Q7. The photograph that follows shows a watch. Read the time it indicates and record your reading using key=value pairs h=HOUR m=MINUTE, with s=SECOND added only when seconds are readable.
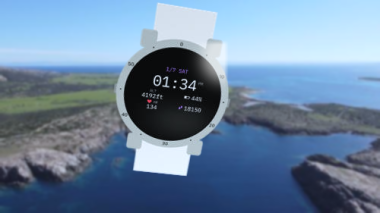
h=1 m=34
